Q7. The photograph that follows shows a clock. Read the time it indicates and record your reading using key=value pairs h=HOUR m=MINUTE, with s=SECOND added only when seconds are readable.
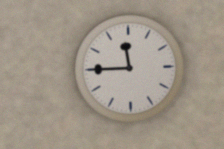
h=11 m=45
